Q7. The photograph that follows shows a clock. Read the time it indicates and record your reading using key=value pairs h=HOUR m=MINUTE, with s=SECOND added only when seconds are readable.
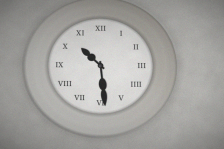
h=10 m=29
